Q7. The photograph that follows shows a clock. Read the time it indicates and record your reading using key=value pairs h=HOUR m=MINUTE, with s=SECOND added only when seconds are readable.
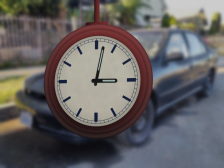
h=3 m=2
